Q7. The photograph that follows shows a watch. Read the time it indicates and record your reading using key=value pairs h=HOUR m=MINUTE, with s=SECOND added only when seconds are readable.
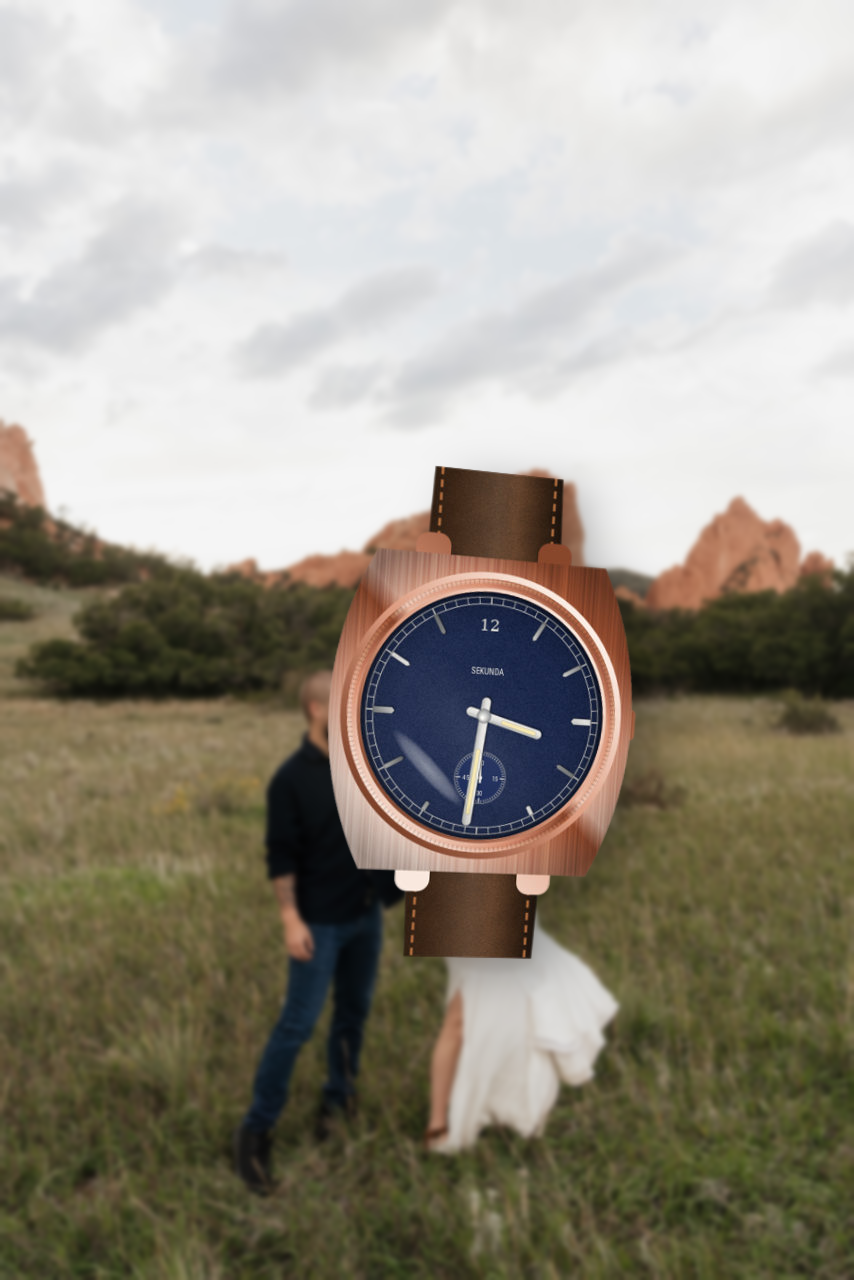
h=3 m=31
